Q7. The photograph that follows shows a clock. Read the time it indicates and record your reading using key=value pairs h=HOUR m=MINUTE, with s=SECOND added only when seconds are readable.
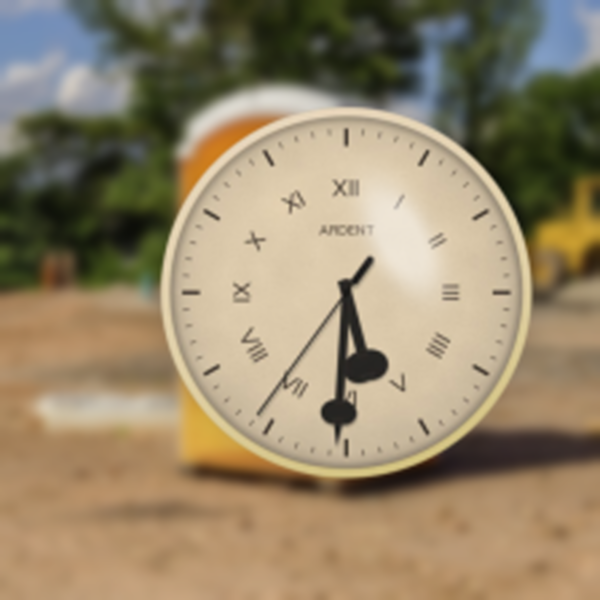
h=5 m=30 s=36
